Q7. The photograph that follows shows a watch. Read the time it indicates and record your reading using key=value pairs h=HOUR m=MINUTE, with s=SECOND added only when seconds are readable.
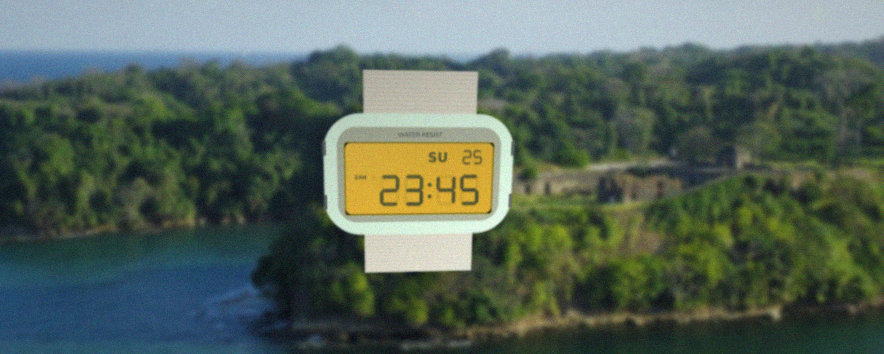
h=23 m=45
